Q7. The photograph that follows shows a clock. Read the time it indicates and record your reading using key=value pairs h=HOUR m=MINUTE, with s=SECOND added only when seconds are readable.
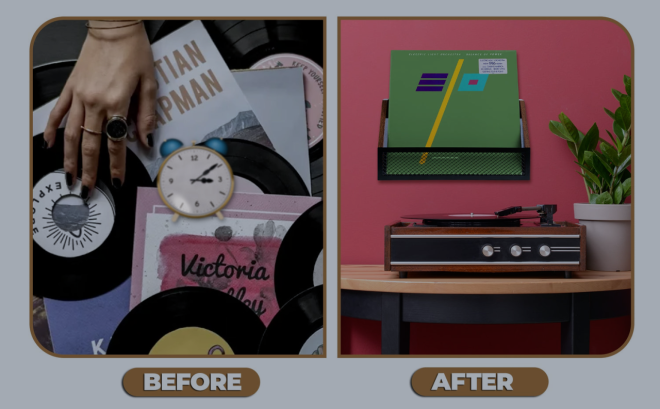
h=3 m=9
